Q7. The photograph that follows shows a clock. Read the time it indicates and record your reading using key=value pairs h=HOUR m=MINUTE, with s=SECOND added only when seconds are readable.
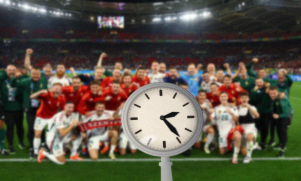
h=2 m=24
